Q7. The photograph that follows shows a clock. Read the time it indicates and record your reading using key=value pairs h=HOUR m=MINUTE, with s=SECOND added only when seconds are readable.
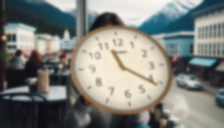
h=11 m=21
